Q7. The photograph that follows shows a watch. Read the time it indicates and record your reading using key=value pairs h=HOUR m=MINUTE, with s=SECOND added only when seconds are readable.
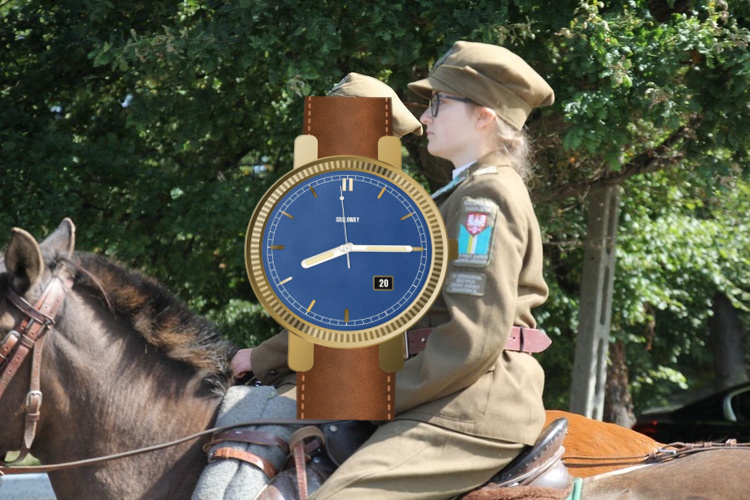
h=8 m=14 s=59
